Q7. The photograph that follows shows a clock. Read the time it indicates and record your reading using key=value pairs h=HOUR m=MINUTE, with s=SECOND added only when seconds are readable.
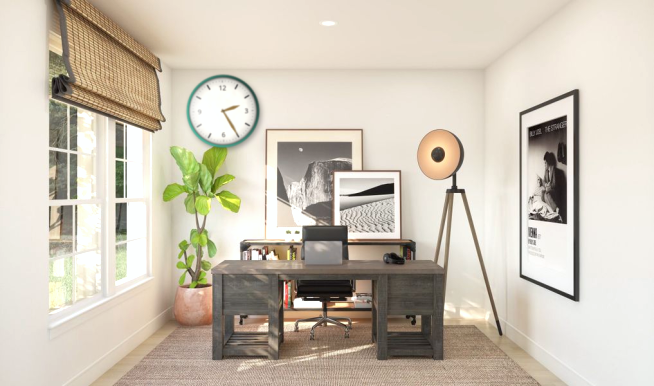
h=2 m=25
